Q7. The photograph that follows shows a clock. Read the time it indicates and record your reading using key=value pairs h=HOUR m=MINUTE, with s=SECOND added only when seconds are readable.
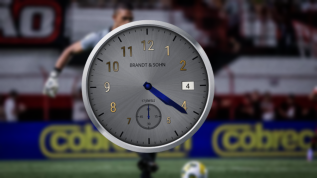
h=4 m=21
